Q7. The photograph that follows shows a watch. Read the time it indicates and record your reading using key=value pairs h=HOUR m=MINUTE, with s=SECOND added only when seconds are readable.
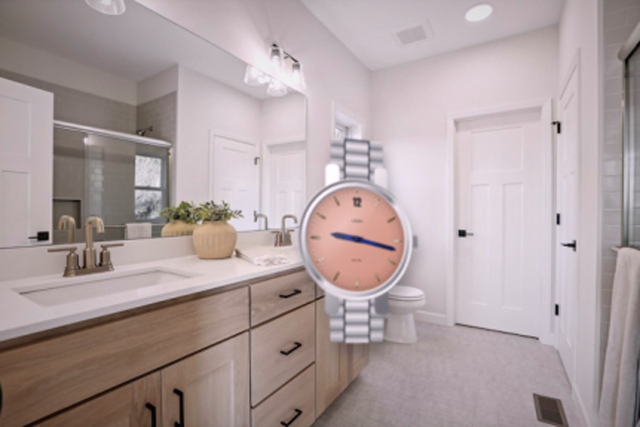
h=9 m=17
